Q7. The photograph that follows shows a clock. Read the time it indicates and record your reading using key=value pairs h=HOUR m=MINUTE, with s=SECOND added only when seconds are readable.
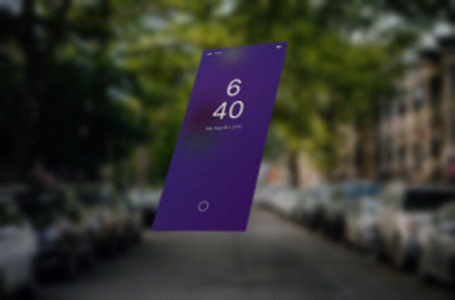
h=6 m=40
